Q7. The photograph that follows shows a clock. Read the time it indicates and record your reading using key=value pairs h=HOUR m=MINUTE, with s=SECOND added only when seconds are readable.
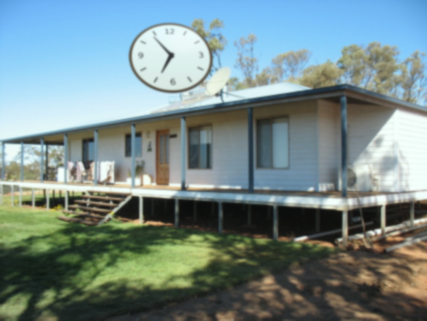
h=6 m=54
